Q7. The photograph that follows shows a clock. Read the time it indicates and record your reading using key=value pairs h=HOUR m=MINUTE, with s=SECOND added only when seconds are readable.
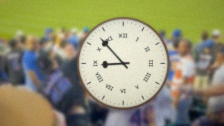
h=8 m=53
